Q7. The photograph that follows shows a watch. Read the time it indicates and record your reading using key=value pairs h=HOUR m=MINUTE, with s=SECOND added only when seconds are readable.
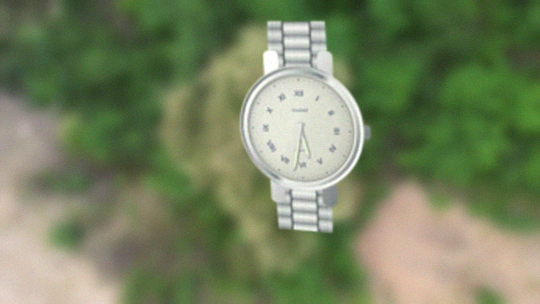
h=5 m=32
